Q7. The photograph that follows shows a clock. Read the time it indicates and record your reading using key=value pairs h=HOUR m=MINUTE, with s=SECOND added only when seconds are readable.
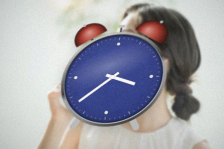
h=3 m=38
